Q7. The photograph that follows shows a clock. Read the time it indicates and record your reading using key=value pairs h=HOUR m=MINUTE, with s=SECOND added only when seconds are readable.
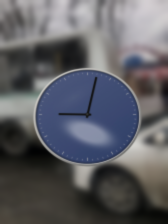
h=9 m=2
